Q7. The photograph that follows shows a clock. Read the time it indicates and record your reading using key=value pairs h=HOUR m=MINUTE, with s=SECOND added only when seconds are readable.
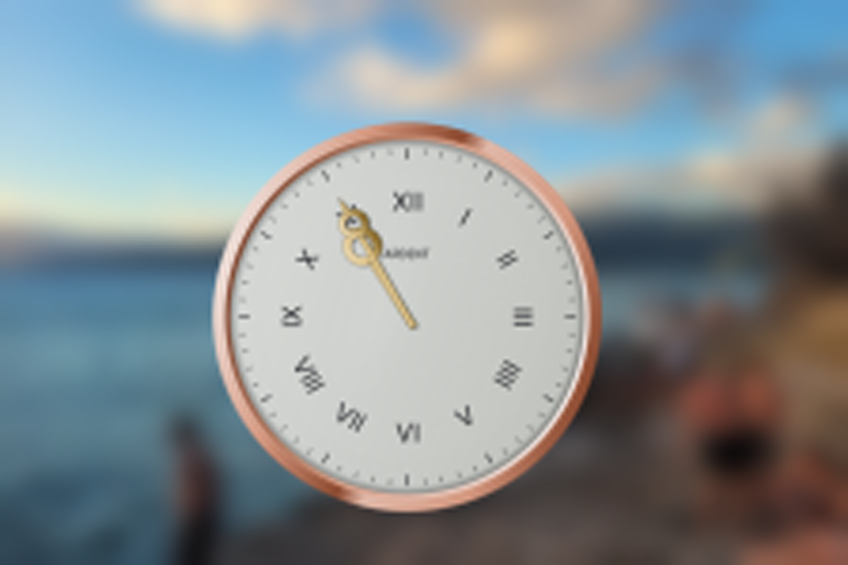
h=10 m=55
